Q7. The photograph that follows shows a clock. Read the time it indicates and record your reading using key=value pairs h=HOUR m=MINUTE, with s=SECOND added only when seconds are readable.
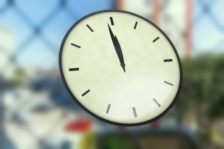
h=11 m=59
